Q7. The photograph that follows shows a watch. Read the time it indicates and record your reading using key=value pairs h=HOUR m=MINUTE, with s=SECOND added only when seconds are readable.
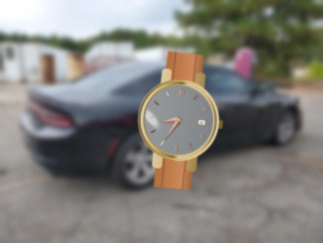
h=8 m=35
